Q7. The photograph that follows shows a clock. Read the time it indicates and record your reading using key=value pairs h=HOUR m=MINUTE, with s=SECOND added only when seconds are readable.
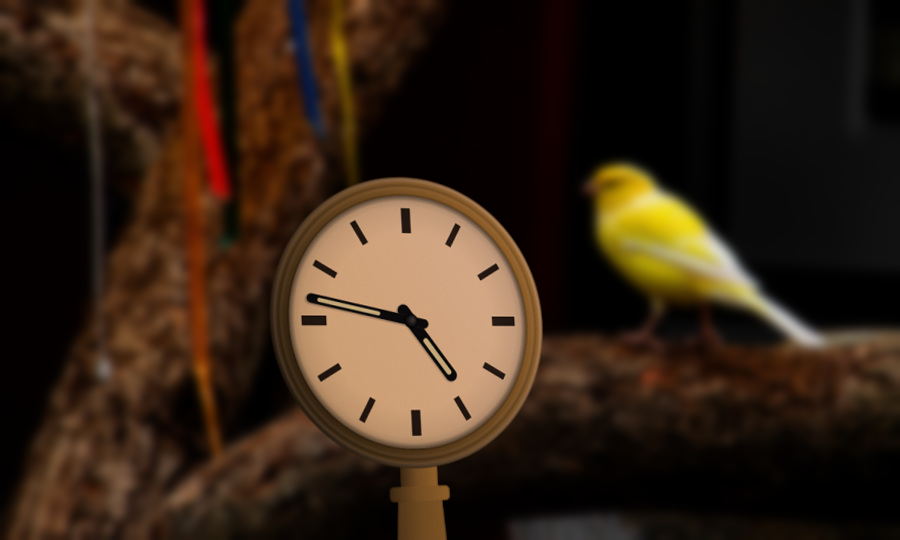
h=4 m=47
